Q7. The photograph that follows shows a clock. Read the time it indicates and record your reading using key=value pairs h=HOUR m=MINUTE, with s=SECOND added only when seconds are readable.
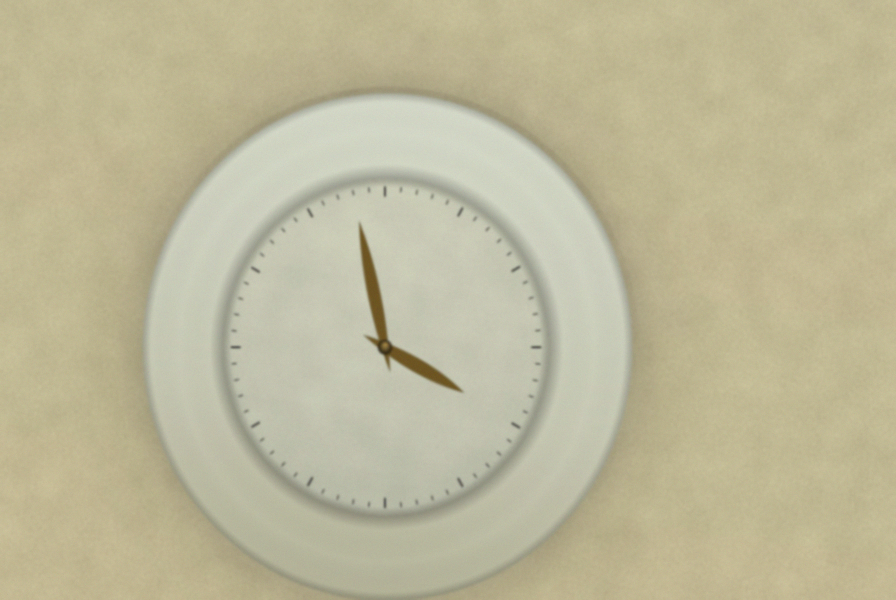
h=3 m=58
